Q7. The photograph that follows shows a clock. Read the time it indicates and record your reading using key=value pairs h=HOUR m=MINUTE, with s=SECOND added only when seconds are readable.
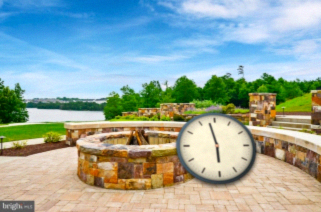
h=5 m=58
